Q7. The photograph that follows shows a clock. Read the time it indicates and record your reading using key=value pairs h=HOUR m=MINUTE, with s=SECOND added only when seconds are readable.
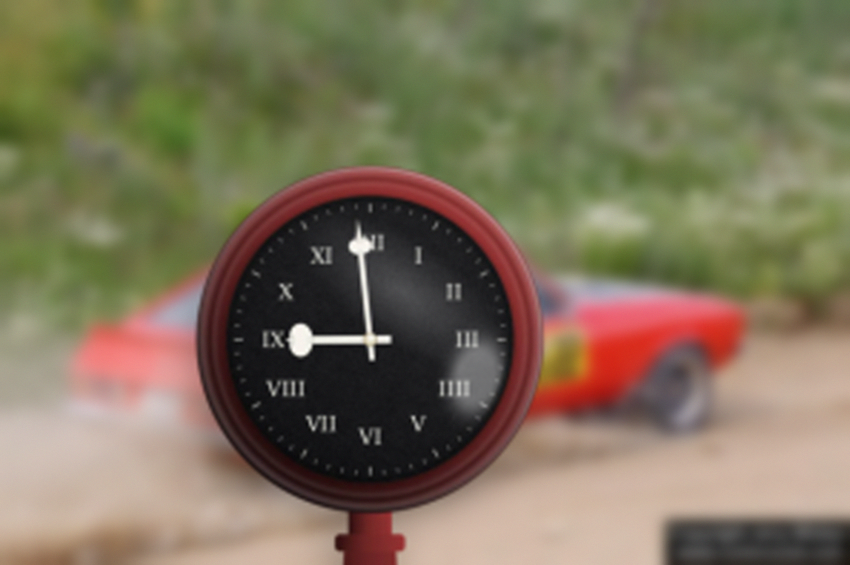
h=8 m=59
